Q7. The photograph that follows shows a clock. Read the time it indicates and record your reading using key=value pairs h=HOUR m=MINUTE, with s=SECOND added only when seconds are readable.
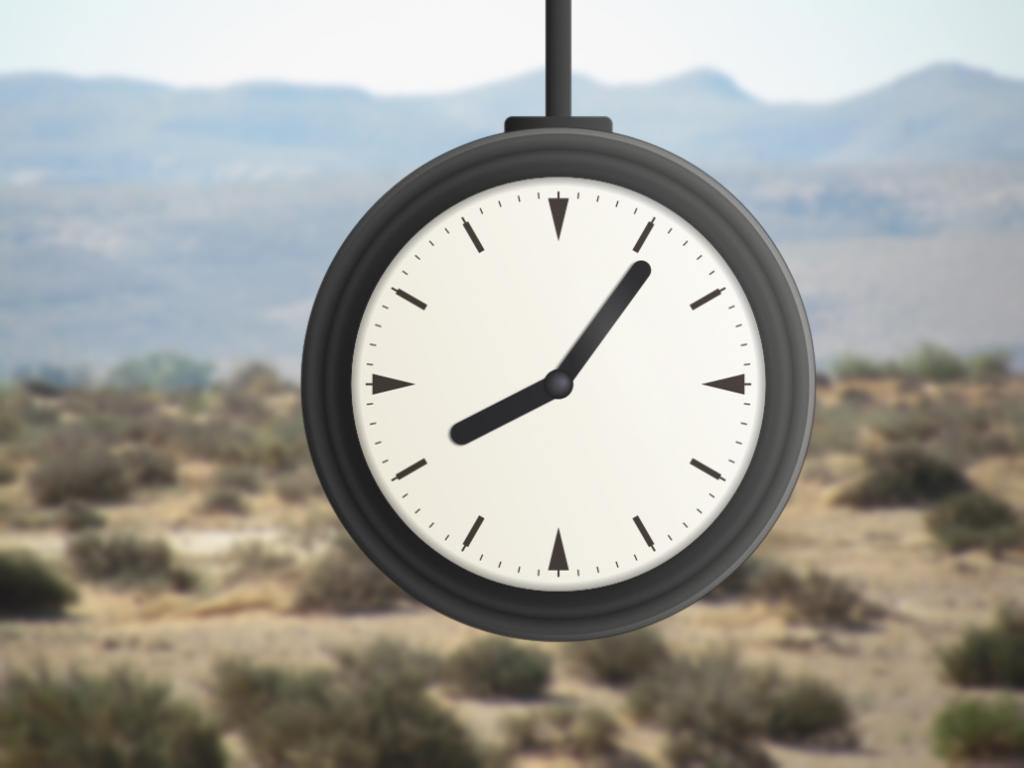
h=8 m=6
